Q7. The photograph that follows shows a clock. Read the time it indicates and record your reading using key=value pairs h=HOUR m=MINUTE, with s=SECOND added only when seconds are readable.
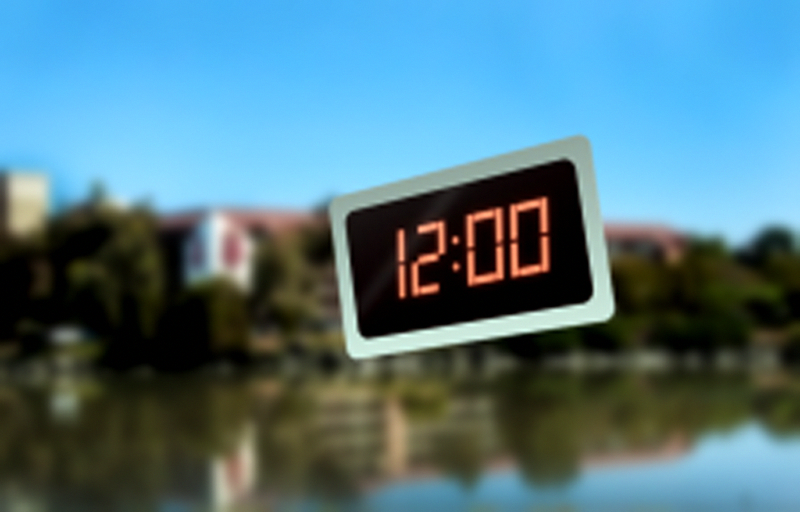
h=12 m=0
